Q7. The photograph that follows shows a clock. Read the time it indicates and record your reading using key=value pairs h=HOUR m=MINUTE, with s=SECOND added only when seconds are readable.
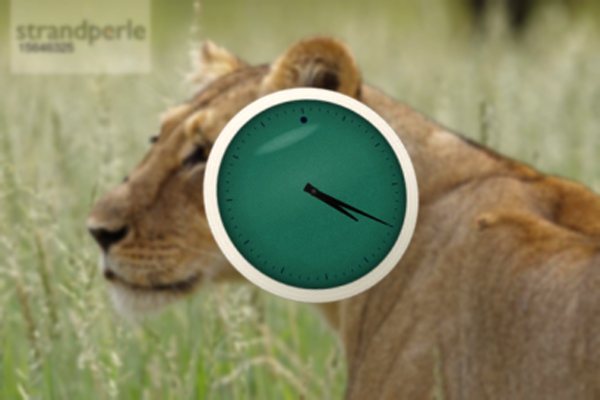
h=4 m=20
